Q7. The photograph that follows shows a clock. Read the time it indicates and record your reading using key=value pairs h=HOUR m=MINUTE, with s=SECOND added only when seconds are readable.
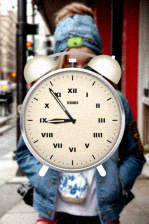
h=8 m=54
